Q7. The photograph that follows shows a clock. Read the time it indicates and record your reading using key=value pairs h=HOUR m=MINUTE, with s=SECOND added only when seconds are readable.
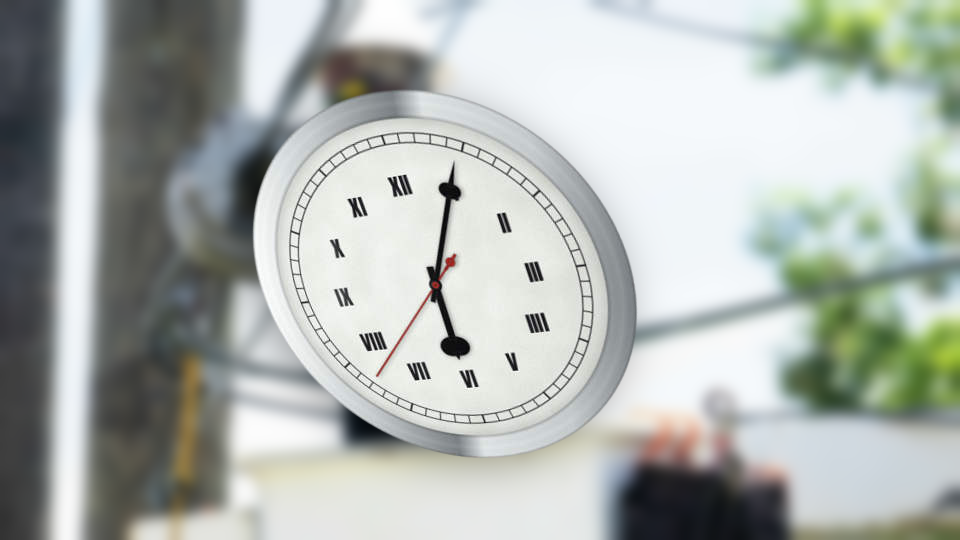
h=6 m=4 s=38
